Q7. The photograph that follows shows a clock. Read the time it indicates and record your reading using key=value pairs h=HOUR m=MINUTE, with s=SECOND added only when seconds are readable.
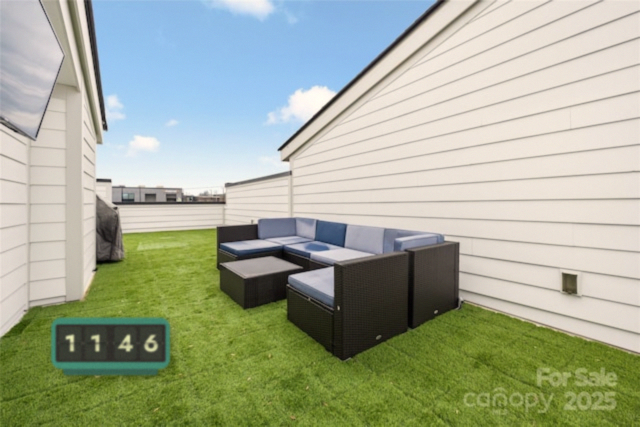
h=11 m=46
